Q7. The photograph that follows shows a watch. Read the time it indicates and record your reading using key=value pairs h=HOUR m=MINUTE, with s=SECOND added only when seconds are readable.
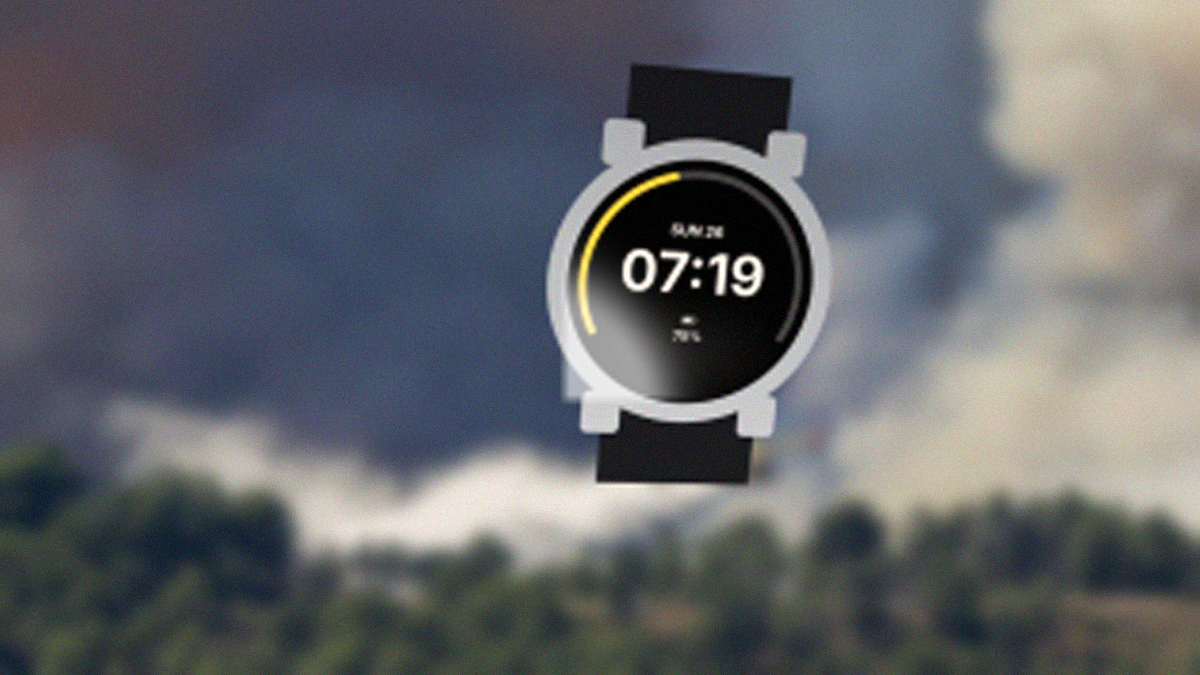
h=7 m=19
